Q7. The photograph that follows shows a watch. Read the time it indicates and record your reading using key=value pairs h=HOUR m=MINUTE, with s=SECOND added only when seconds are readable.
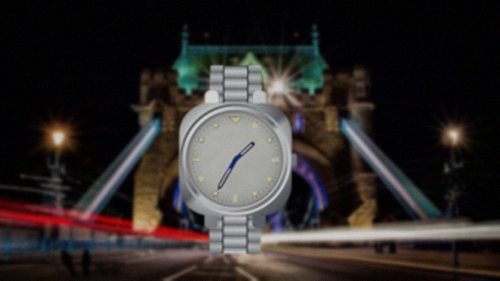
h=1 m=35
